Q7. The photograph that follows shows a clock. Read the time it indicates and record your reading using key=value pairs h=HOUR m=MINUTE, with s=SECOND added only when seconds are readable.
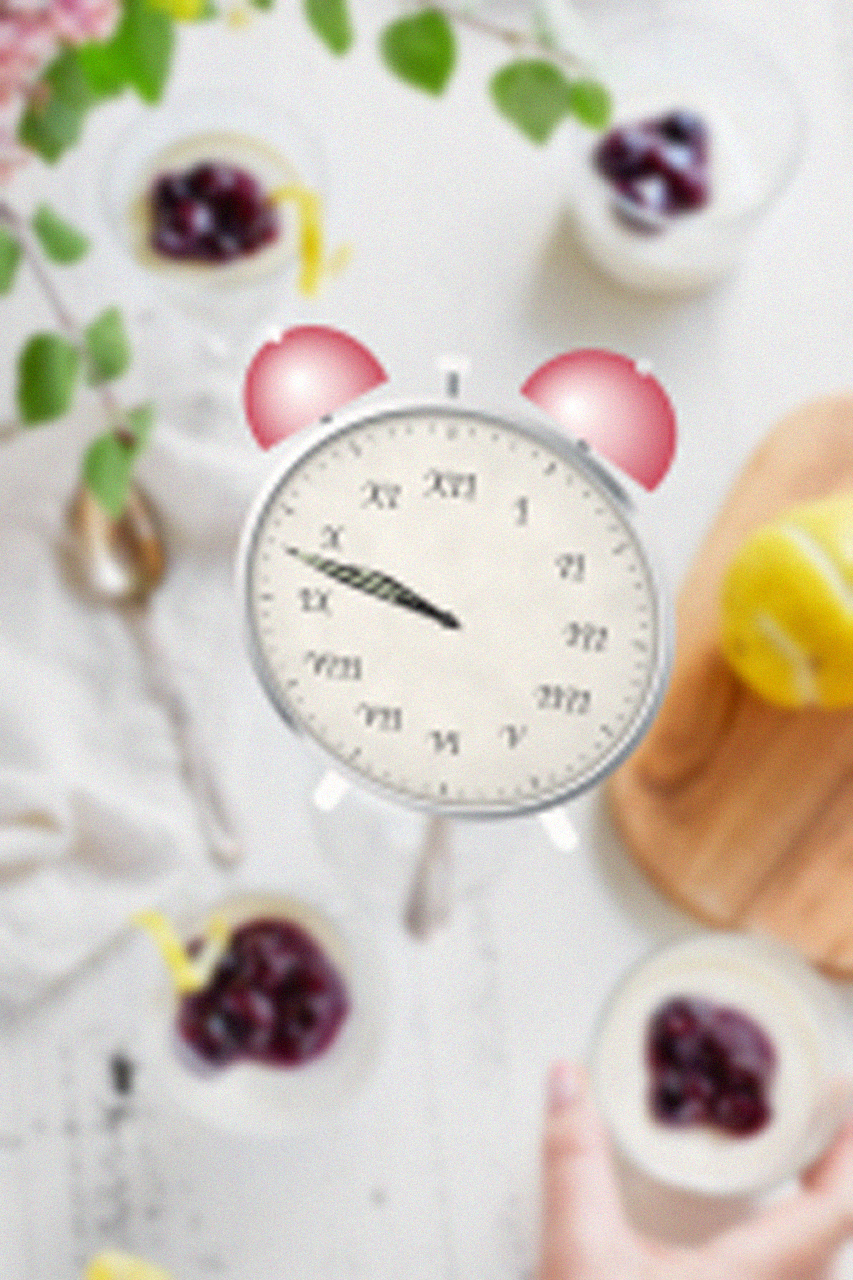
h=9 m=48
